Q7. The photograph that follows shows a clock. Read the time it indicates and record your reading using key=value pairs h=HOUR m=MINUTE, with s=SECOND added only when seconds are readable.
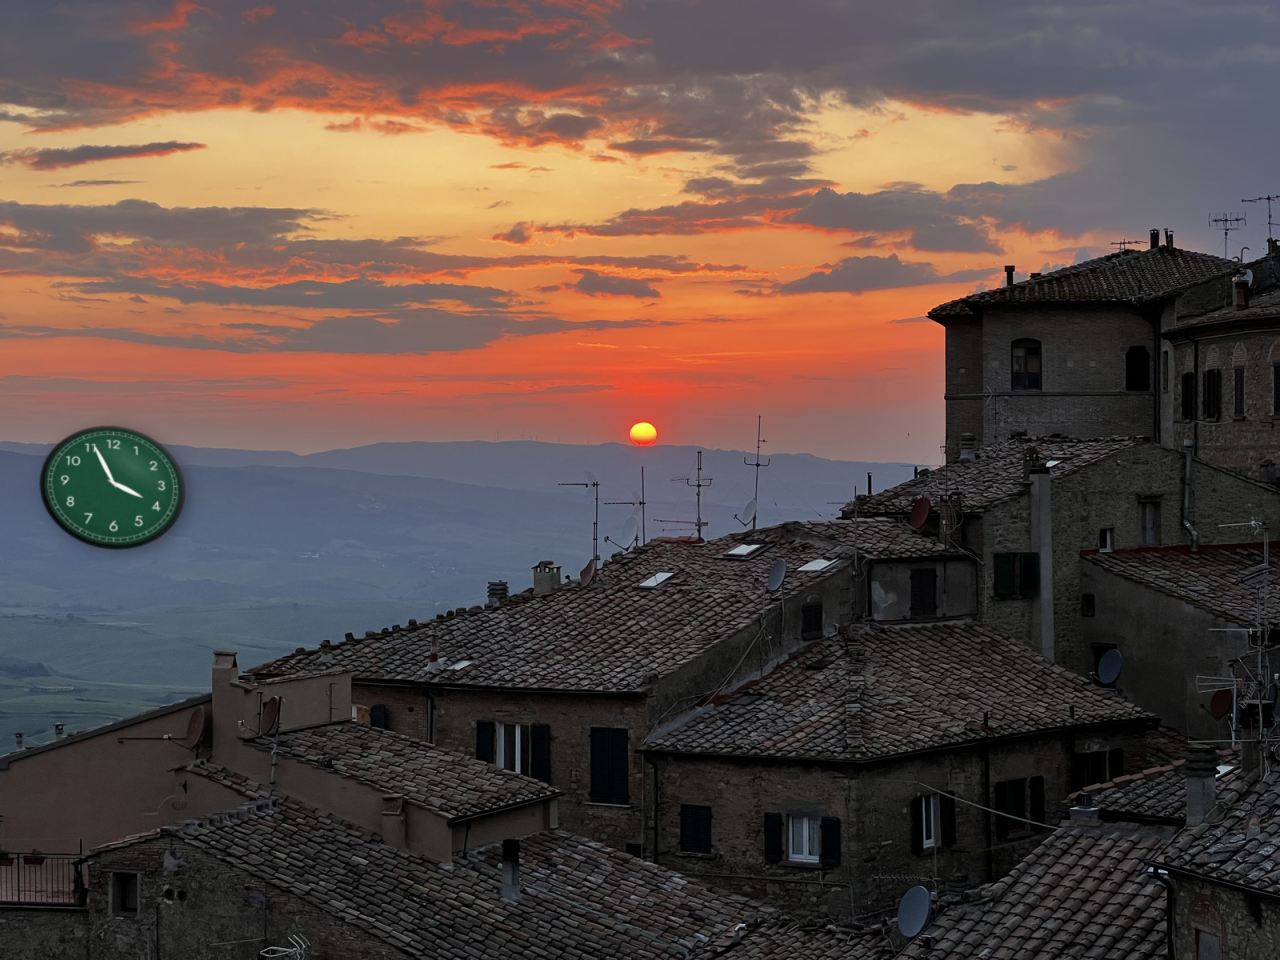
h=3 m=56
